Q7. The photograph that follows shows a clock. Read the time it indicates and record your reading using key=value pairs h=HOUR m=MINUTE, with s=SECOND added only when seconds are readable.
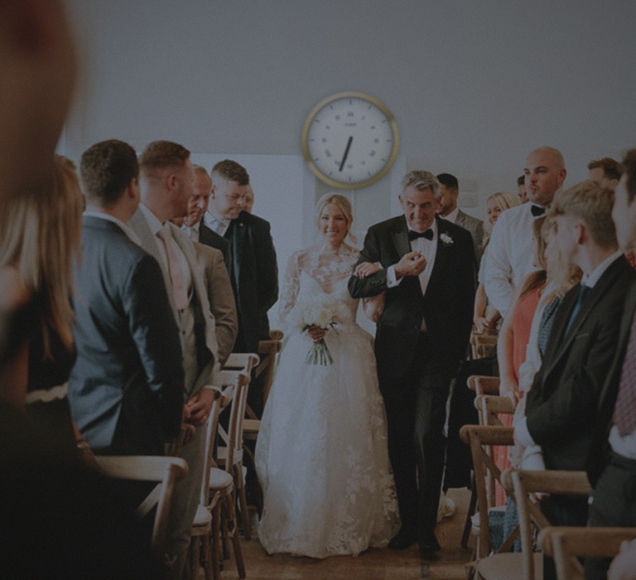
h=6 m=33
